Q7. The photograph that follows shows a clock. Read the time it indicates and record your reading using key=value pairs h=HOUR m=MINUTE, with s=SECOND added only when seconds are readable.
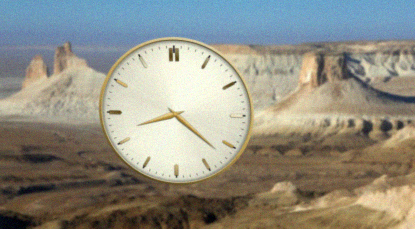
h=8 m=22
